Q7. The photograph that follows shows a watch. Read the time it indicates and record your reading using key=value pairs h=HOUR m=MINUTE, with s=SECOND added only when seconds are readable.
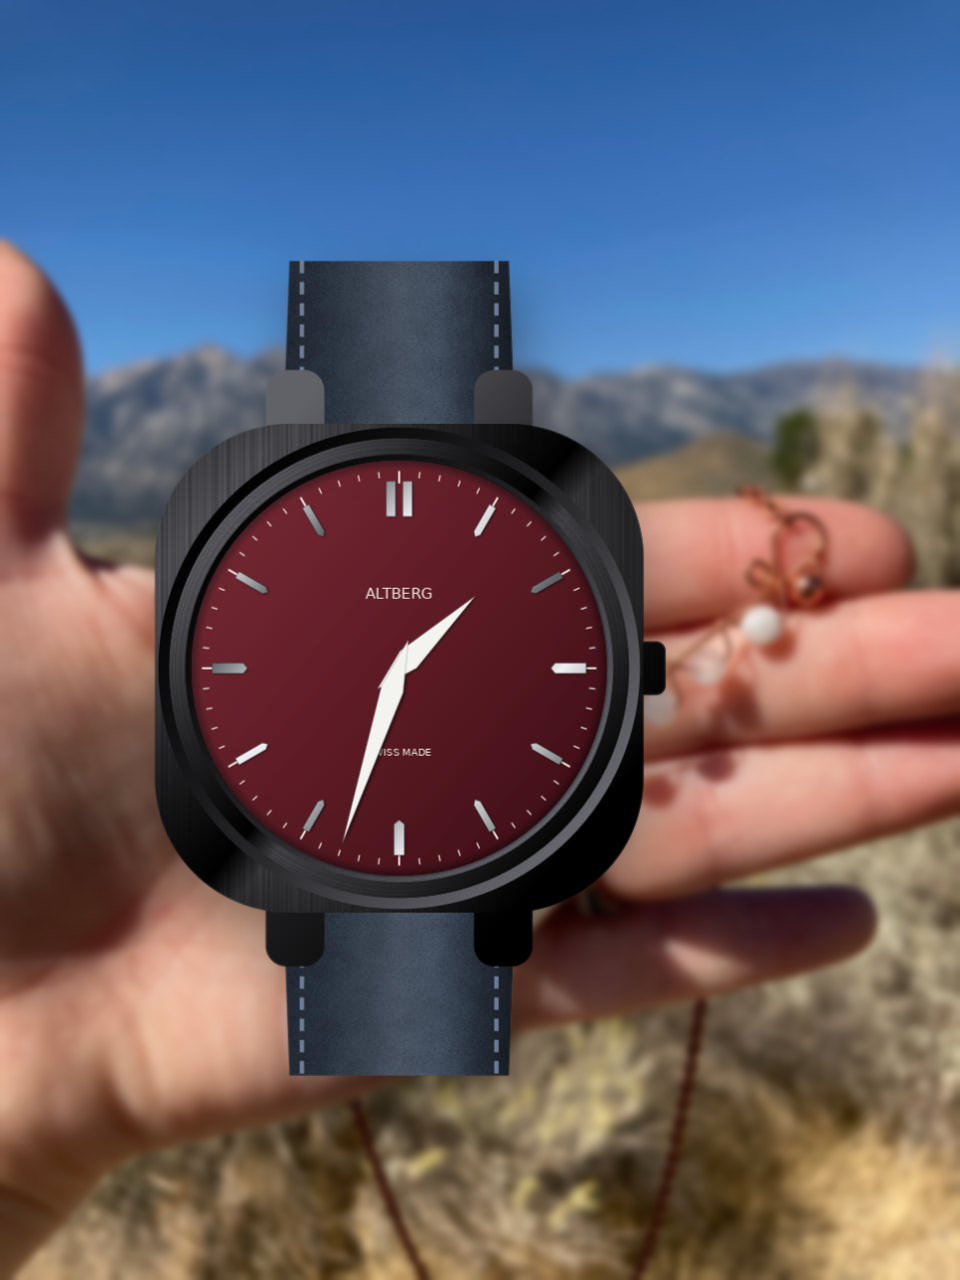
h=1 m=33
